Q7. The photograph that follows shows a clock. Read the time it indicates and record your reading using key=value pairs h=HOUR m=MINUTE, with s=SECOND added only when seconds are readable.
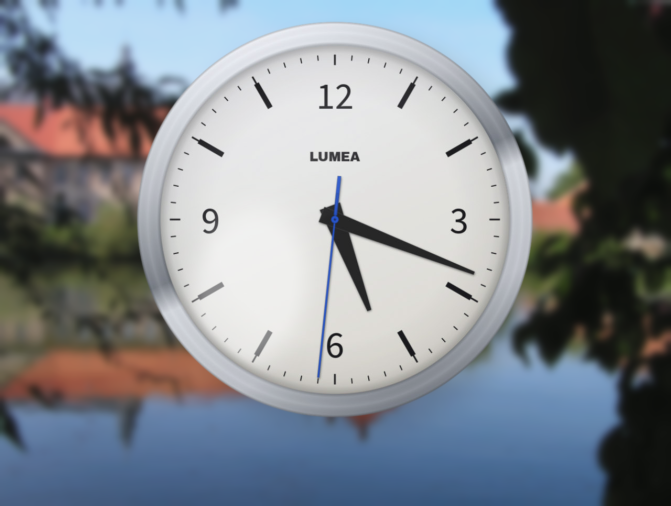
h=5 m=18 s=31
